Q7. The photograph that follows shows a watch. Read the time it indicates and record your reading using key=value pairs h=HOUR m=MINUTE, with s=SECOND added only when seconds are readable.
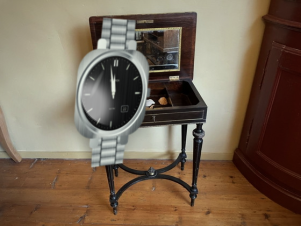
h=11 m=58
